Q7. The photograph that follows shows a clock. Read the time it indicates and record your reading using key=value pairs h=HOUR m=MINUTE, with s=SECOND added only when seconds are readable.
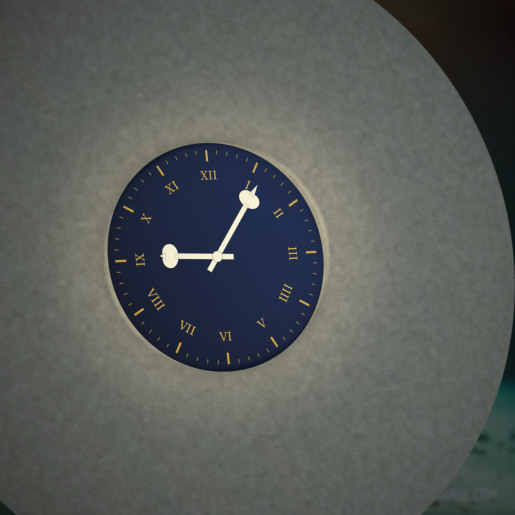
h=9 m=6
